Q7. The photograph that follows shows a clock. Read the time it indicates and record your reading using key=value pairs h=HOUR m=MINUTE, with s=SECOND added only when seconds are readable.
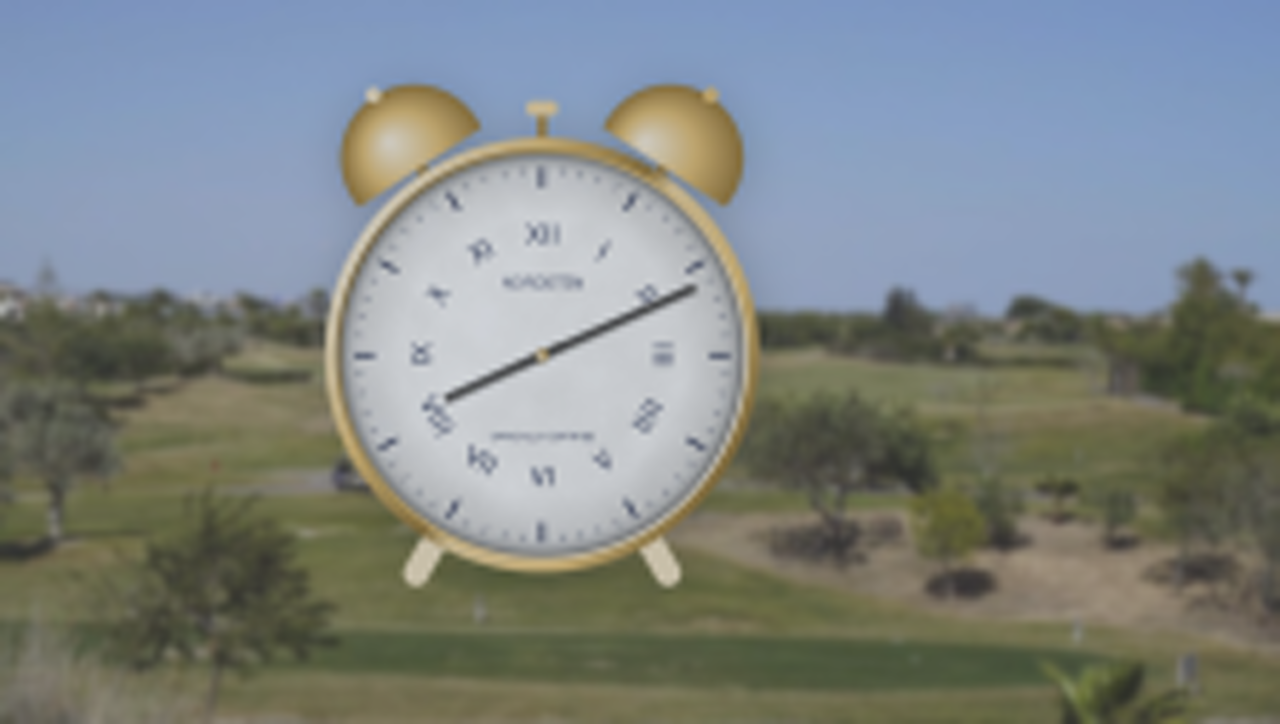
h=8 m=11
